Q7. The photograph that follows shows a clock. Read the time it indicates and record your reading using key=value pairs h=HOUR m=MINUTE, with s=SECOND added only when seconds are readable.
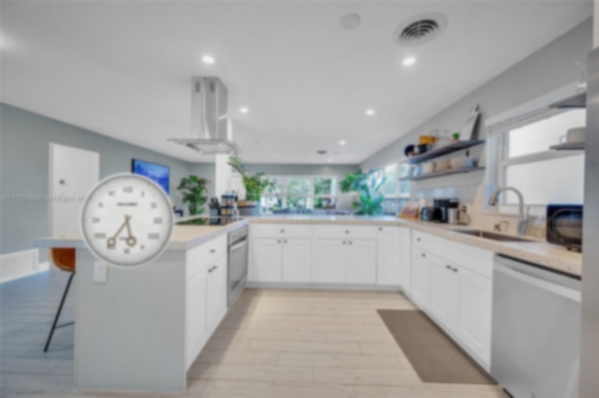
h=5 m=36
